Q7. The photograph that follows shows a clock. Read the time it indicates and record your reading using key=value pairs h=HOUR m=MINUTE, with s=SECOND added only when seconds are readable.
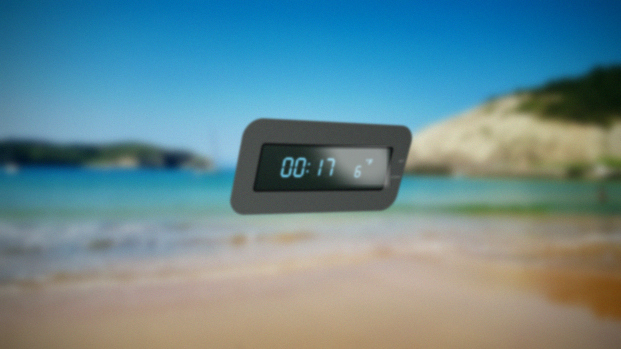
h=0 m=17
